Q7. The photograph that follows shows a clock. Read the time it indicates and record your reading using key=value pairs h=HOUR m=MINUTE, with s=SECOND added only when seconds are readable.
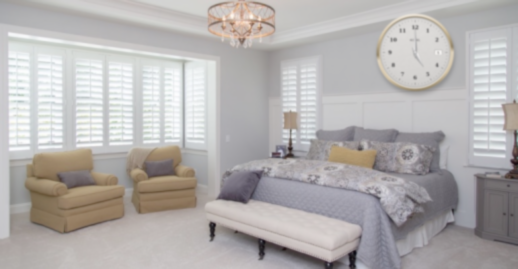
h=5 m=0
